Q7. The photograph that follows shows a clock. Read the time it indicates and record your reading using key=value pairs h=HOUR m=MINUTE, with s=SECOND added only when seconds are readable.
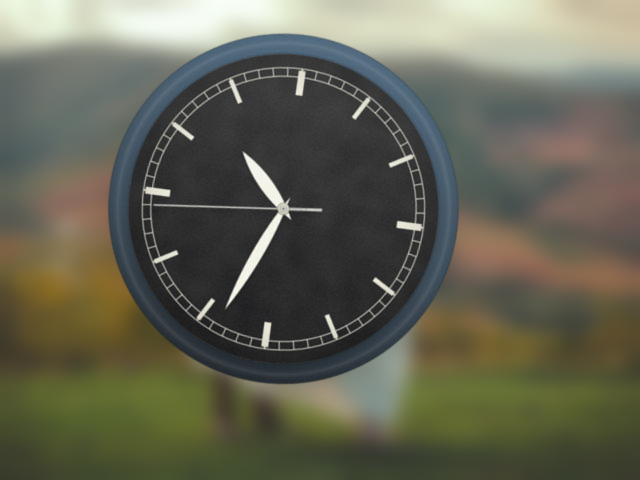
h=10 m=33 s=44
